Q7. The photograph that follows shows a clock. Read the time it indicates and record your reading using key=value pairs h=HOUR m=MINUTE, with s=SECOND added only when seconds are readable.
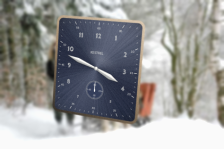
h=3 m=48
